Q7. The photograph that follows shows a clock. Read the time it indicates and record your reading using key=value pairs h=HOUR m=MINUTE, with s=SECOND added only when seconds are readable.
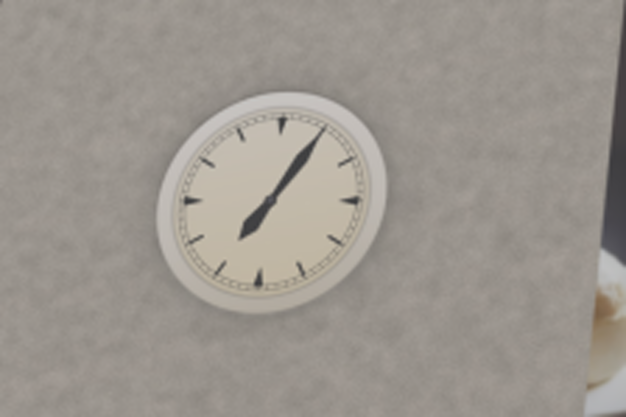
h=7 m=5
